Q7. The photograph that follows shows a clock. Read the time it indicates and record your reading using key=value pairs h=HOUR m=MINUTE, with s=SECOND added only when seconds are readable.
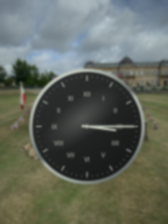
h=3 m=15
